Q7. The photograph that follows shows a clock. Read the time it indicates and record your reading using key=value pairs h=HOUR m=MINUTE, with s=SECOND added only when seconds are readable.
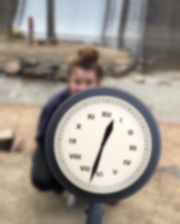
h=12 m=32
